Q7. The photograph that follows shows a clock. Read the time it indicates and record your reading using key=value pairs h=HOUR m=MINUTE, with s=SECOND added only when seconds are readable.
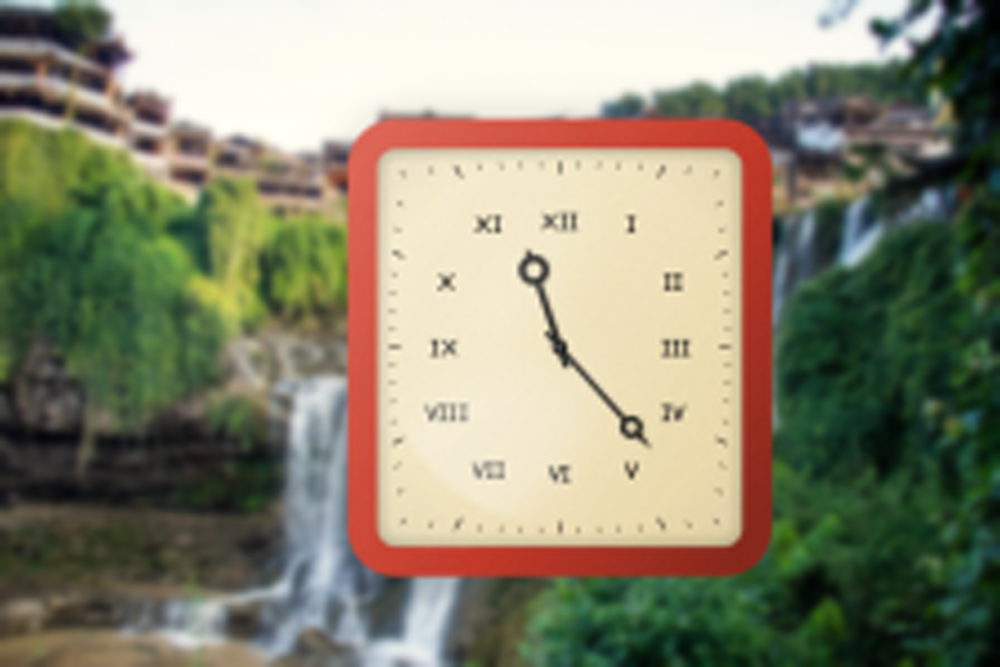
h=11 m=23
